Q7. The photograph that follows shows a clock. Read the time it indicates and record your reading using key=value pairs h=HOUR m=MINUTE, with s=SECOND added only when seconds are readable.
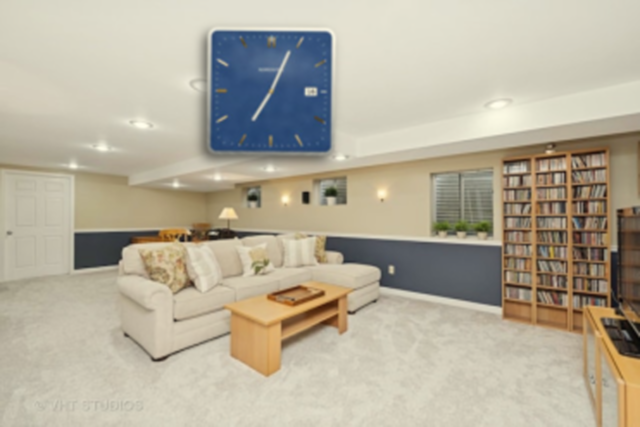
h=7 m=4
